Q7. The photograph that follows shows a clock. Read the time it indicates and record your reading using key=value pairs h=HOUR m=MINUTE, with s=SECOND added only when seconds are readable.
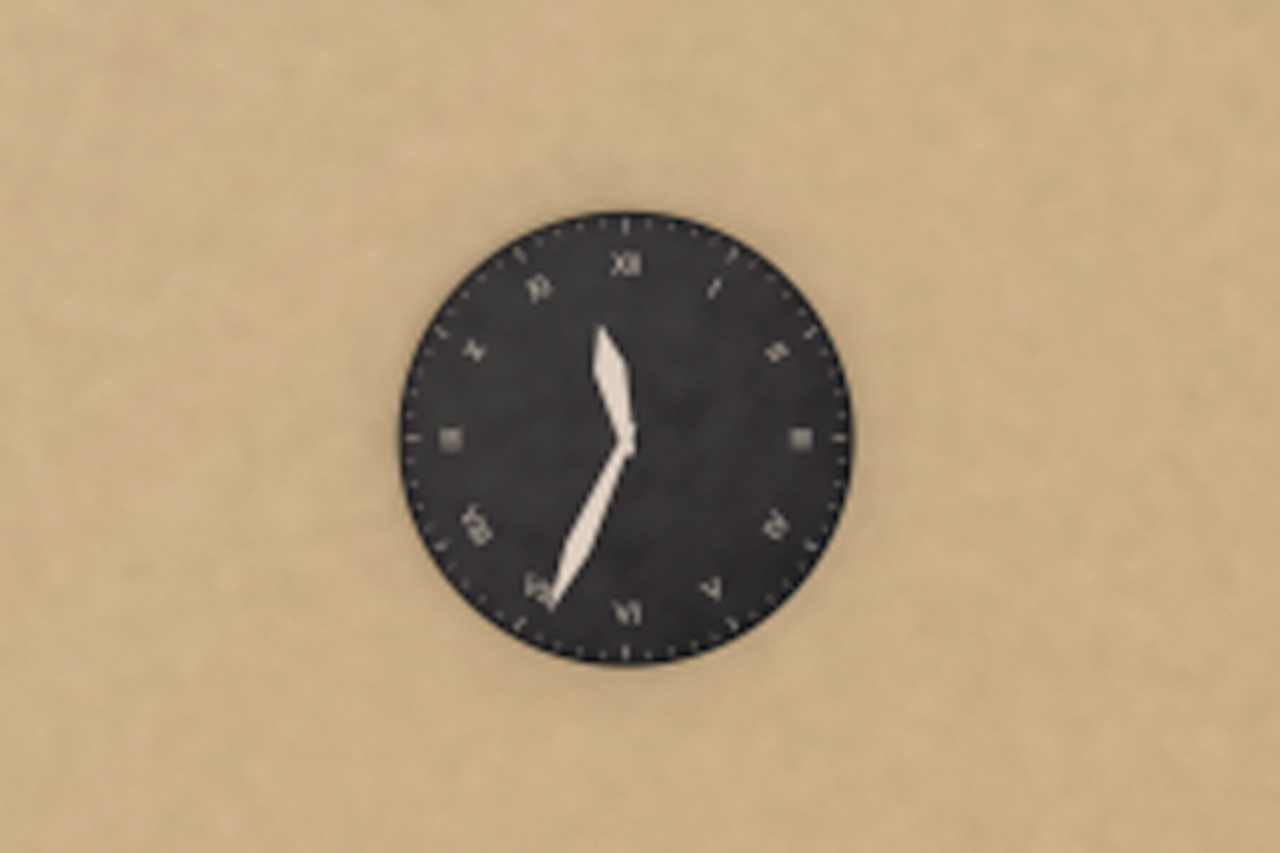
h=11 m=34
